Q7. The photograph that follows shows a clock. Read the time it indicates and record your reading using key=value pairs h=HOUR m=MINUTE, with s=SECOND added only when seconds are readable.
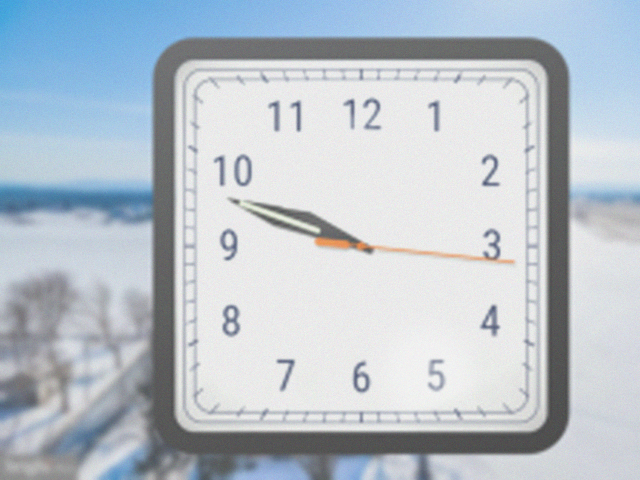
h=9 m=48 s=16
